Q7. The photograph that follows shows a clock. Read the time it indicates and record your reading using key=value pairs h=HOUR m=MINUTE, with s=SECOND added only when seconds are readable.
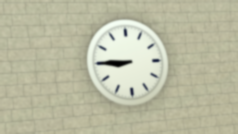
h=8 m=45
